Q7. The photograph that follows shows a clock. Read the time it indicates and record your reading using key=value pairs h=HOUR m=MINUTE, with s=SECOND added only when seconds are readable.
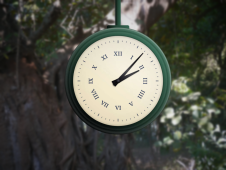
h=2 m=7
